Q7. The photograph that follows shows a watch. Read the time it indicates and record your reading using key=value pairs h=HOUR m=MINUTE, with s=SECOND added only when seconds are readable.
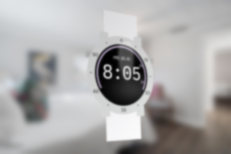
h=8 m=5
